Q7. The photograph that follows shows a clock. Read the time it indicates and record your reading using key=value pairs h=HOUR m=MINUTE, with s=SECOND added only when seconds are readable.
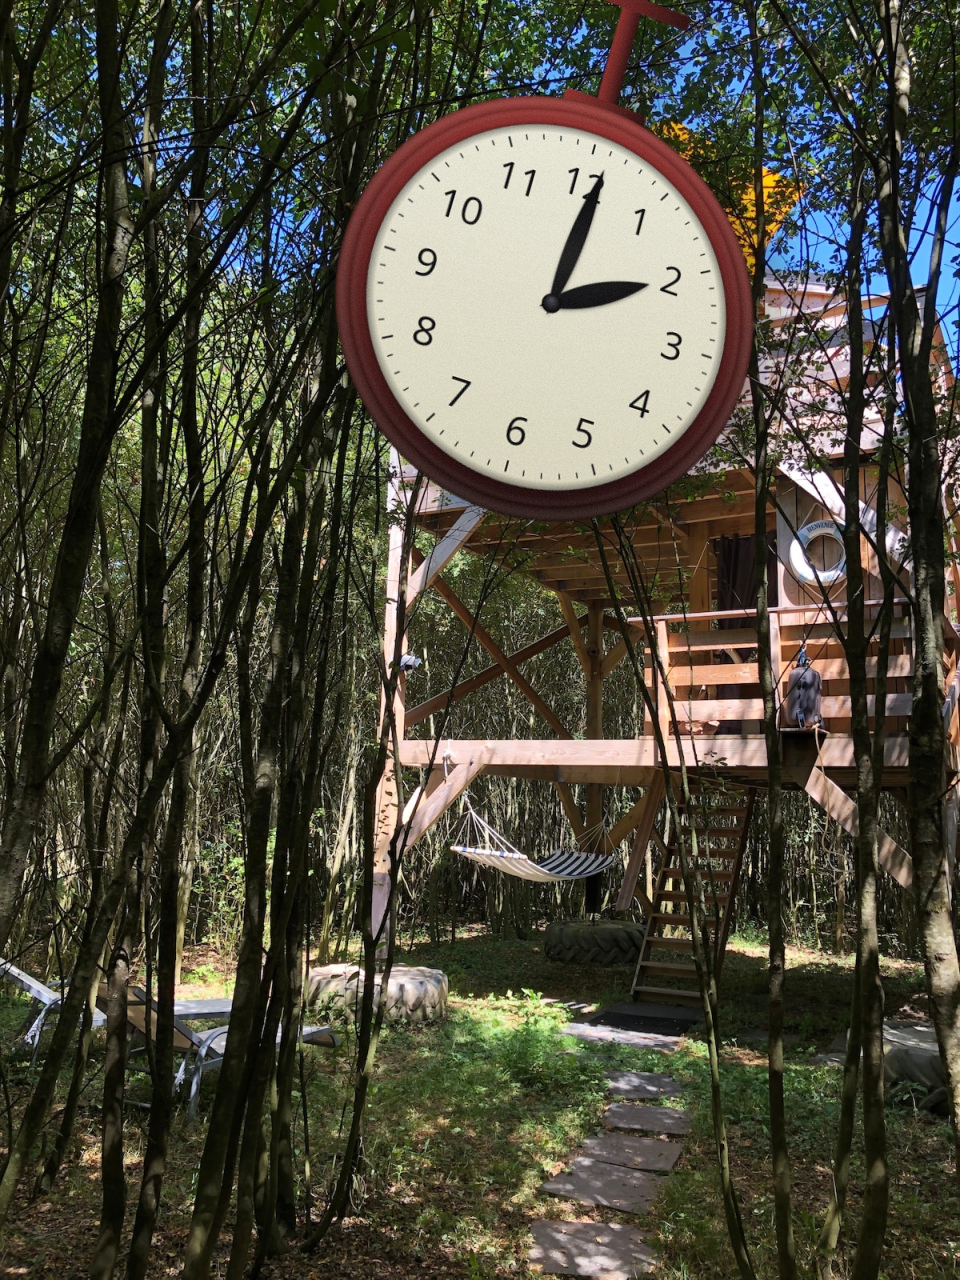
h=2 m=1
